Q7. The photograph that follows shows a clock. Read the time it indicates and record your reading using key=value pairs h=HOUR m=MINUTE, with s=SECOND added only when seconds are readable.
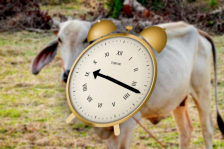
h=9 m=17
